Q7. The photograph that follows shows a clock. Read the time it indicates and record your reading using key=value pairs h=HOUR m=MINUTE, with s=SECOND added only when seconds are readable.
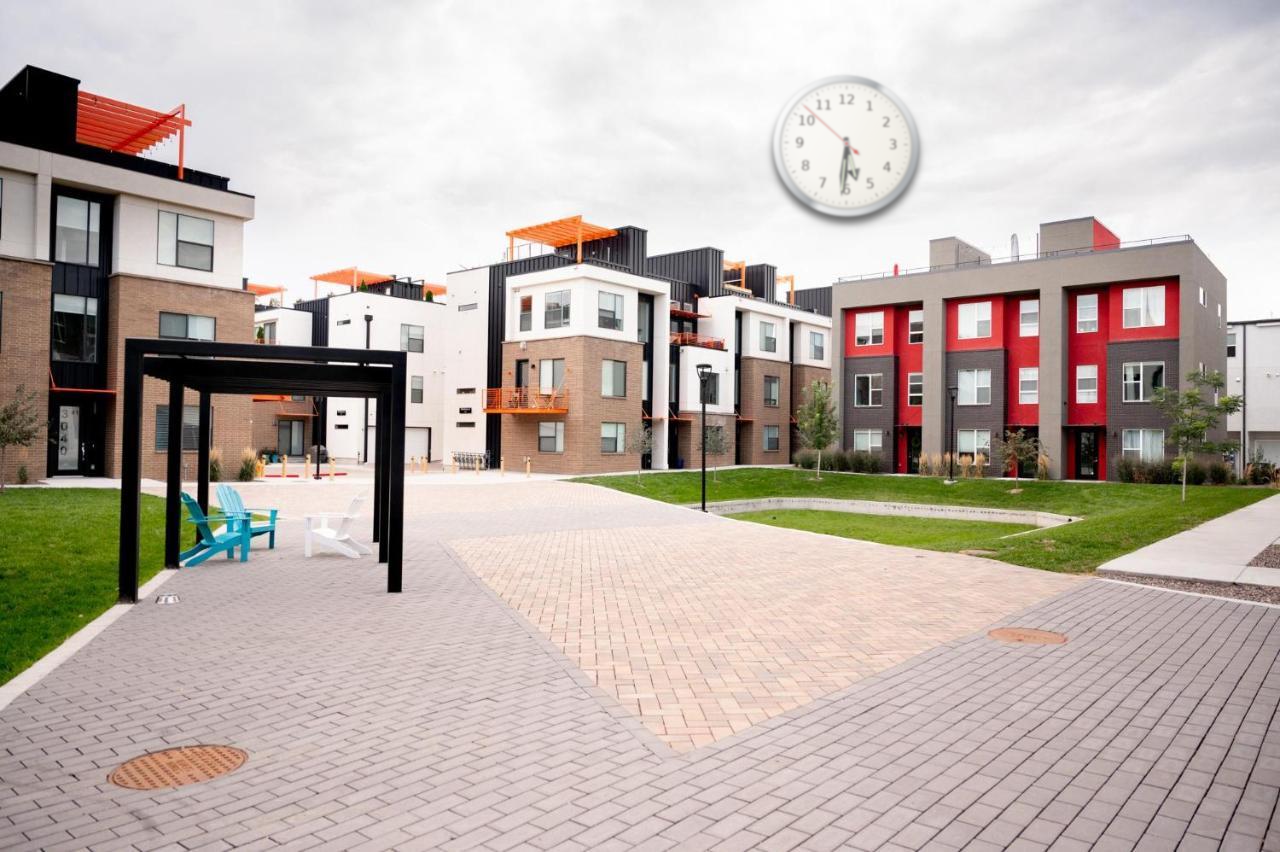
h=5 m=30 s=52
